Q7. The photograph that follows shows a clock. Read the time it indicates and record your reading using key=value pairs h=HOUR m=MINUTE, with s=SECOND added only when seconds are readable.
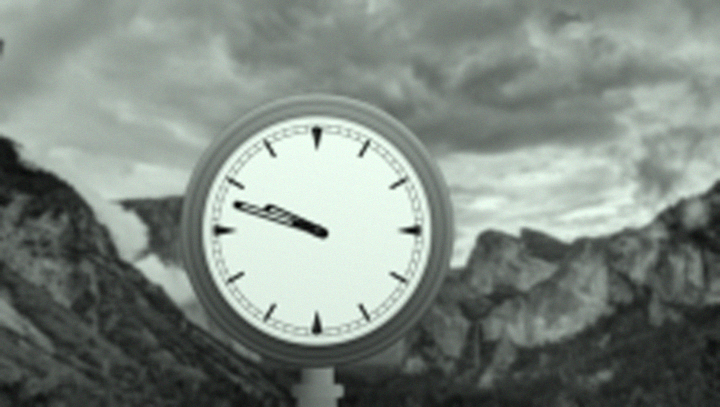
h=9 m=48
